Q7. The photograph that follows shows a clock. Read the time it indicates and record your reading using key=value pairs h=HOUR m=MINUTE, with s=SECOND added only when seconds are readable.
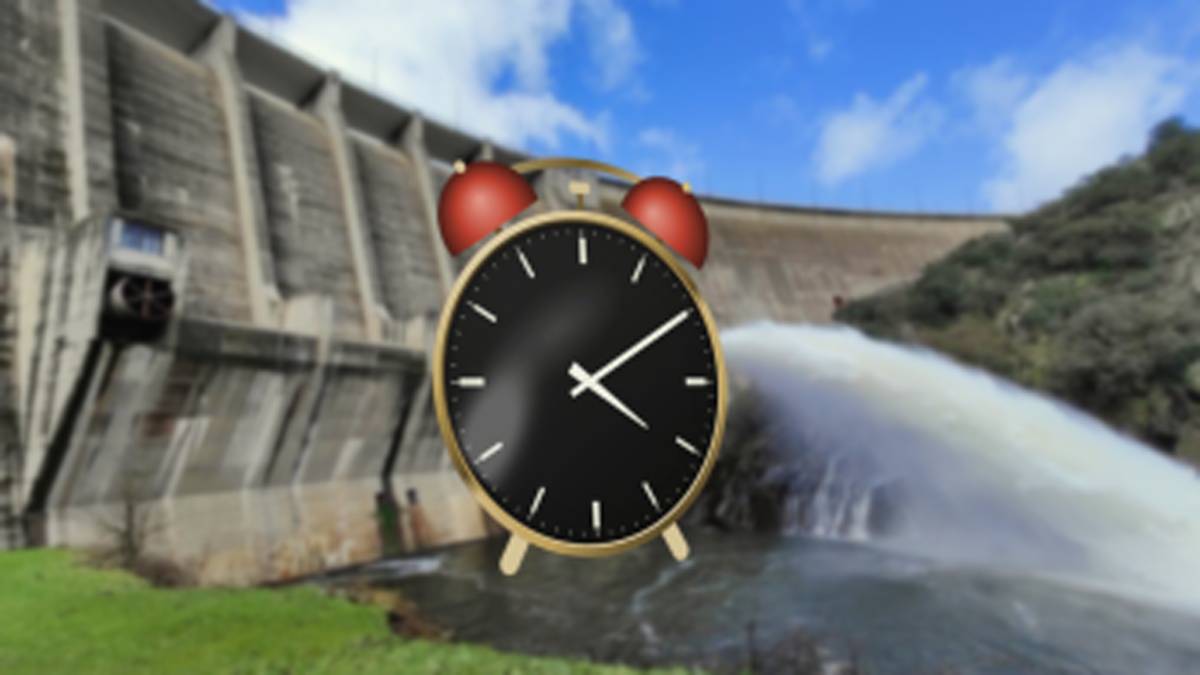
h=4 m=10
